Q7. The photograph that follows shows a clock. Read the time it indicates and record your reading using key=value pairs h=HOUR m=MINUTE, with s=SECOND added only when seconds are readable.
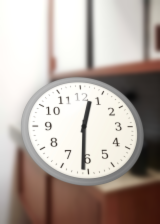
h=12 m=31
